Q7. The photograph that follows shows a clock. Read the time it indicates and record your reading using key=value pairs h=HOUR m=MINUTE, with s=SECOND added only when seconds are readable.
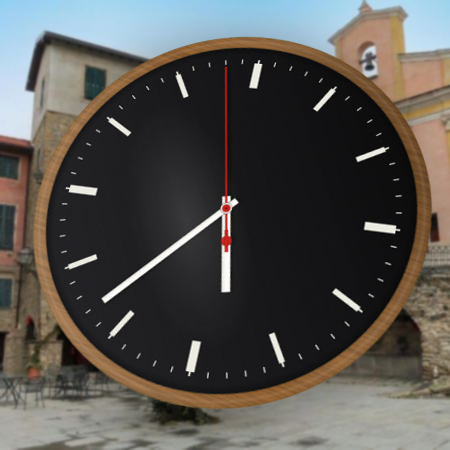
h=5 m=36 s=58
